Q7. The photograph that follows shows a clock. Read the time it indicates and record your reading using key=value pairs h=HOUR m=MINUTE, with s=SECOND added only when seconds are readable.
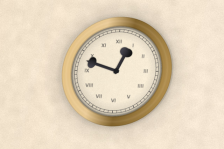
h=12 m=48
